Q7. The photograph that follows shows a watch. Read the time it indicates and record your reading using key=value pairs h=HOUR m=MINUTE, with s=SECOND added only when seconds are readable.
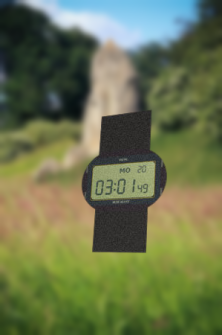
h=3 m=1 s=49
